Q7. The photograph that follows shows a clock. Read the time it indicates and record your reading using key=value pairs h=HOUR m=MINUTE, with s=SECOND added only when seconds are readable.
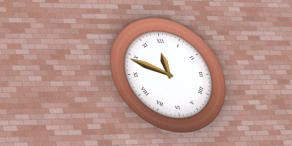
h=11 m=49
